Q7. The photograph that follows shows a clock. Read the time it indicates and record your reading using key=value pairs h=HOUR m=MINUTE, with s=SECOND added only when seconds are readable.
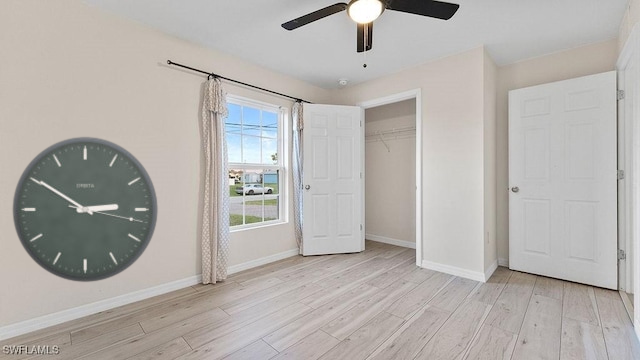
h=2 m=50 s=17
